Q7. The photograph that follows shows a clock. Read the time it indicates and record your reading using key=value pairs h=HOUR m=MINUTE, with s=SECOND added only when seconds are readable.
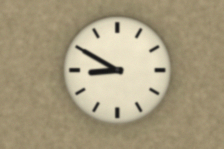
h=8 m=50
